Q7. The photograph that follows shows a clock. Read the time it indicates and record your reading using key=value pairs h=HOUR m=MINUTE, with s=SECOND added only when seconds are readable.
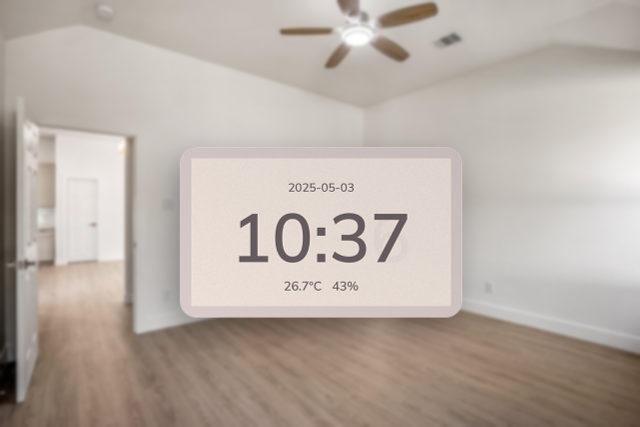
h=10 m=37
